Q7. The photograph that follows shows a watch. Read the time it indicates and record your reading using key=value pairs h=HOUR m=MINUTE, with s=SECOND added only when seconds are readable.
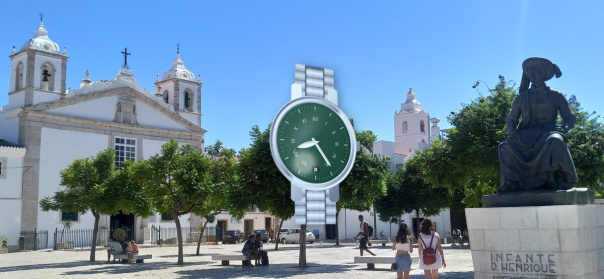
h=8 m=24
